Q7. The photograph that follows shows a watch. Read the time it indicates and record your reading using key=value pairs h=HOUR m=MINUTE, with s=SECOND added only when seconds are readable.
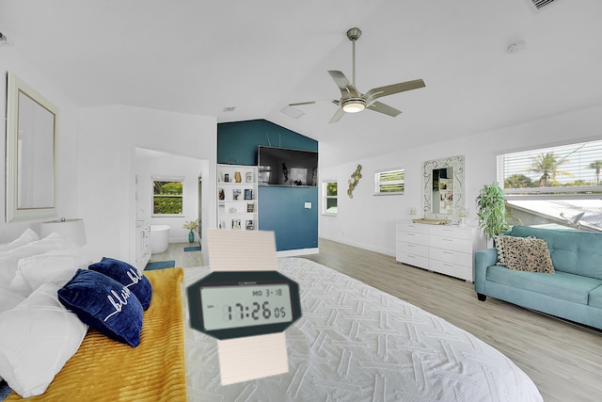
h=17 m=26 s=5
